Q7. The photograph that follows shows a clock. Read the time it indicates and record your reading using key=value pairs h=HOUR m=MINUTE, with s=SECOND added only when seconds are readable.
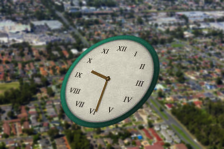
h=9 m=29
